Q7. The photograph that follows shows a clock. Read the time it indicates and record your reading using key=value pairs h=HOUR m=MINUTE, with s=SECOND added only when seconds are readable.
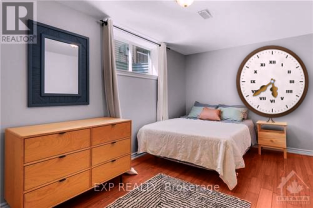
h=5 m=39
